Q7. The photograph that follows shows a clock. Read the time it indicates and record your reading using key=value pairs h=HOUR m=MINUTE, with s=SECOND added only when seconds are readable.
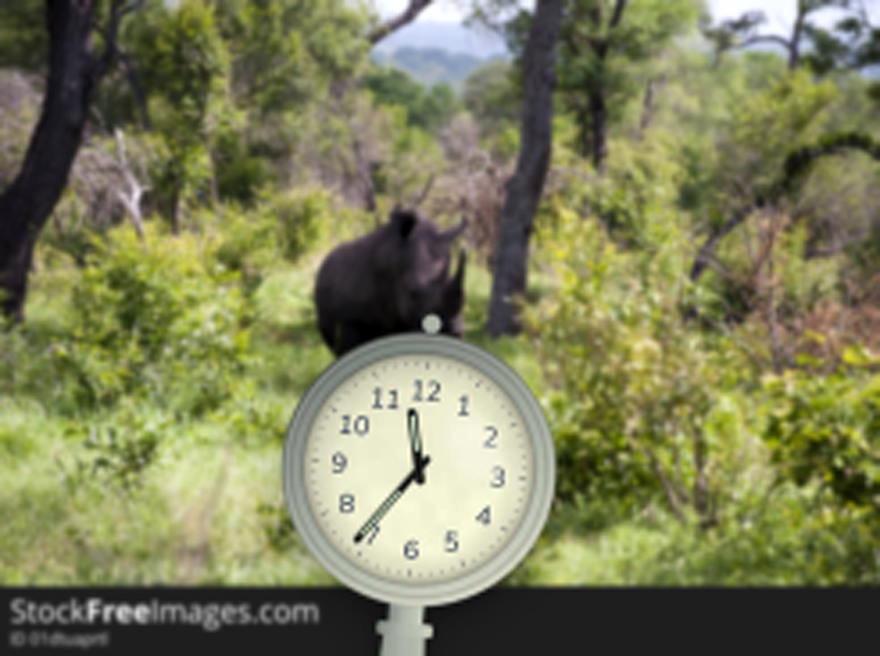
h=11 m=36
